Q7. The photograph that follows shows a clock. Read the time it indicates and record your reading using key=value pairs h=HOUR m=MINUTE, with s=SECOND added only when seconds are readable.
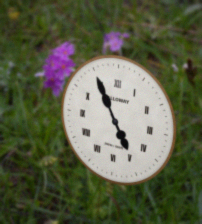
h=4 m=55
